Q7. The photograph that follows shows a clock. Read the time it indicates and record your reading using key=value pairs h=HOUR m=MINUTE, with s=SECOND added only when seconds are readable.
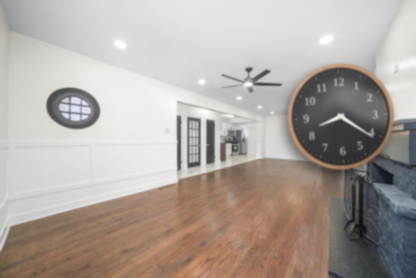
h=8 m=21
